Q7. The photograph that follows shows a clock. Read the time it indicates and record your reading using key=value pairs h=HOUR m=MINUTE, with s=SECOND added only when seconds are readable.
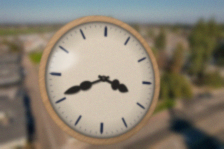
h=3 m=41
